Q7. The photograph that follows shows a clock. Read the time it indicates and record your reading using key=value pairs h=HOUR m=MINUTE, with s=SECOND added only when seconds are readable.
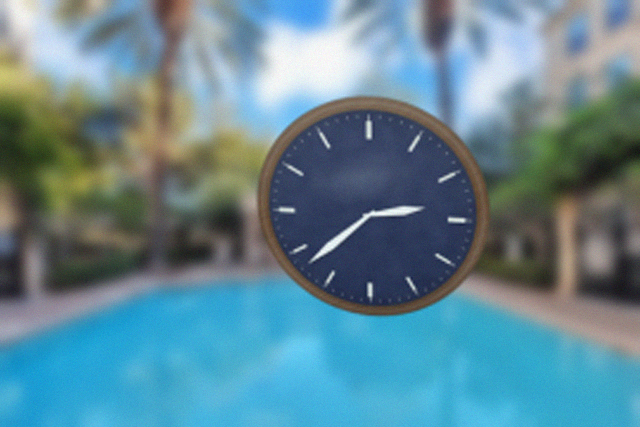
h=2 m=38
